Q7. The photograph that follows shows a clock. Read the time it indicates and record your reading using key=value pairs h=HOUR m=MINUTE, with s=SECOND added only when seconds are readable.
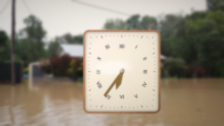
h=6 m=36
